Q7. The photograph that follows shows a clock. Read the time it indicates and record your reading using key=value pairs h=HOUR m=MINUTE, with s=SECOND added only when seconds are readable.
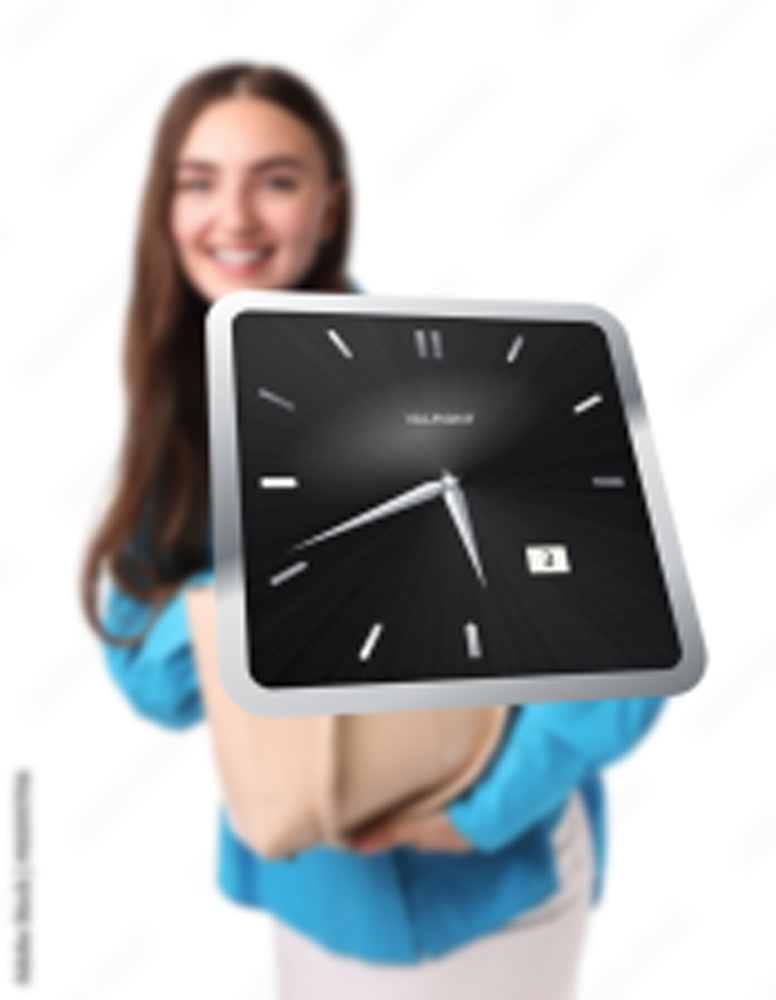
h=5 m=41
